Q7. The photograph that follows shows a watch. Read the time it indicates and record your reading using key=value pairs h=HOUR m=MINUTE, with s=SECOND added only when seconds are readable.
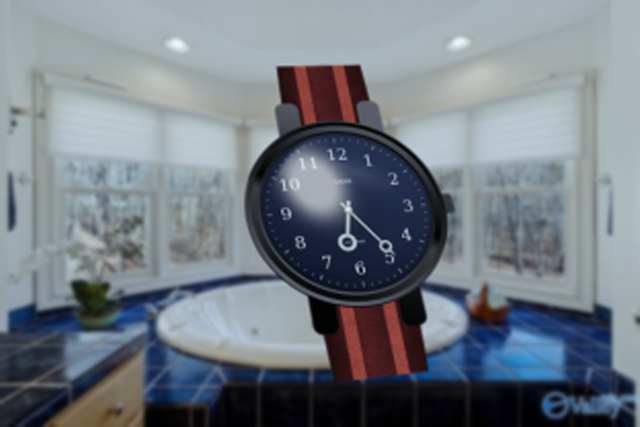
h=6 m=24
